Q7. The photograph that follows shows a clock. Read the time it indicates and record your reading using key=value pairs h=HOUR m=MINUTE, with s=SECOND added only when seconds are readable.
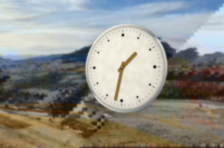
h=1 m=32
